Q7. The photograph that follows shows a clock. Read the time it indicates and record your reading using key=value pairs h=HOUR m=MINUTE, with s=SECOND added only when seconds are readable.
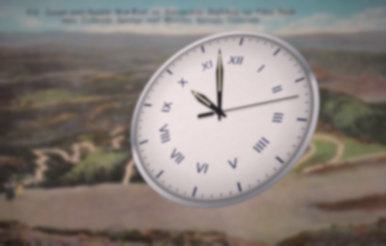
h=9 m=57 s=12
